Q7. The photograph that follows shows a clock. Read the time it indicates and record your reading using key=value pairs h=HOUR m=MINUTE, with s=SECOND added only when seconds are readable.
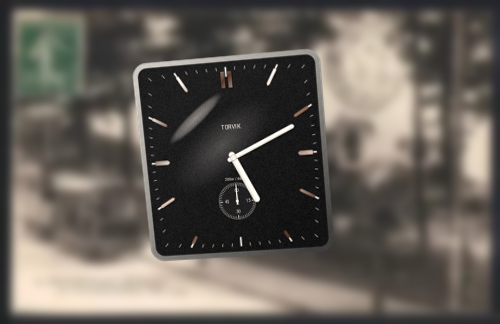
h=5 m=11
